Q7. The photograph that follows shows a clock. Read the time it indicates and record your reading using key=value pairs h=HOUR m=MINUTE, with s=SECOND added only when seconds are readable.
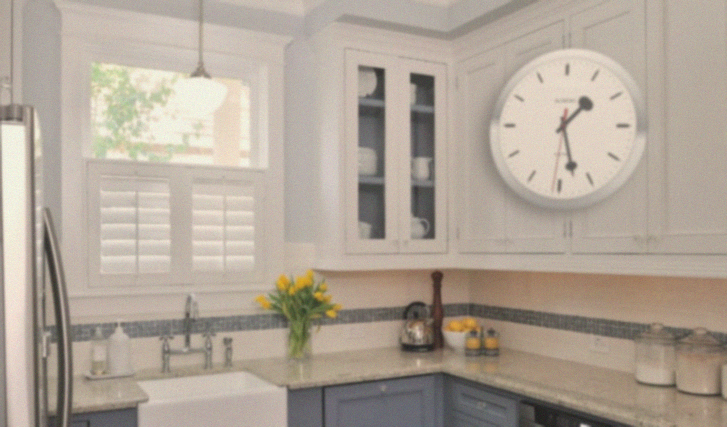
h=1 m=27 s=31
